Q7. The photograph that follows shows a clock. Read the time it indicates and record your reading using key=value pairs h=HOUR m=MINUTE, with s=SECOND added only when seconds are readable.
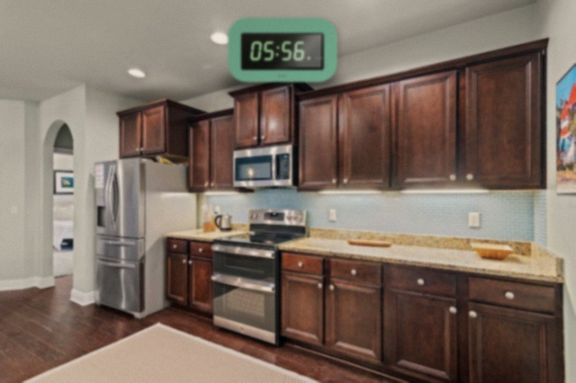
h=5 m=56
